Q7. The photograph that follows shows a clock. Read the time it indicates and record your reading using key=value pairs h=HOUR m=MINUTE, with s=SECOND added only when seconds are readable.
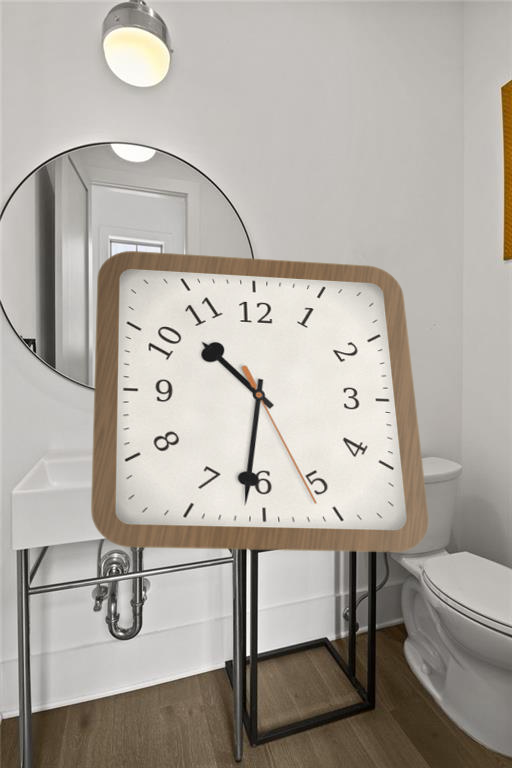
h=10 m=31 s=26
